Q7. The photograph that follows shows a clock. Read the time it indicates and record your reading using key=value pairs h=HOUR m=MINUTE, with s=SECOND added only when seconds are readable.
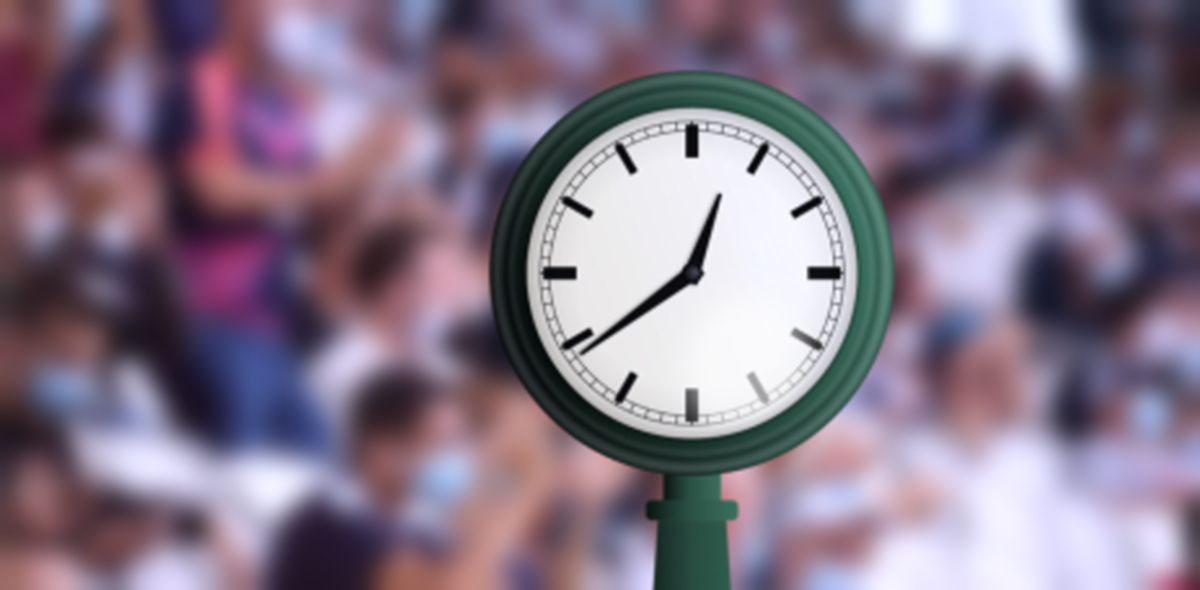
h=12 m=39
